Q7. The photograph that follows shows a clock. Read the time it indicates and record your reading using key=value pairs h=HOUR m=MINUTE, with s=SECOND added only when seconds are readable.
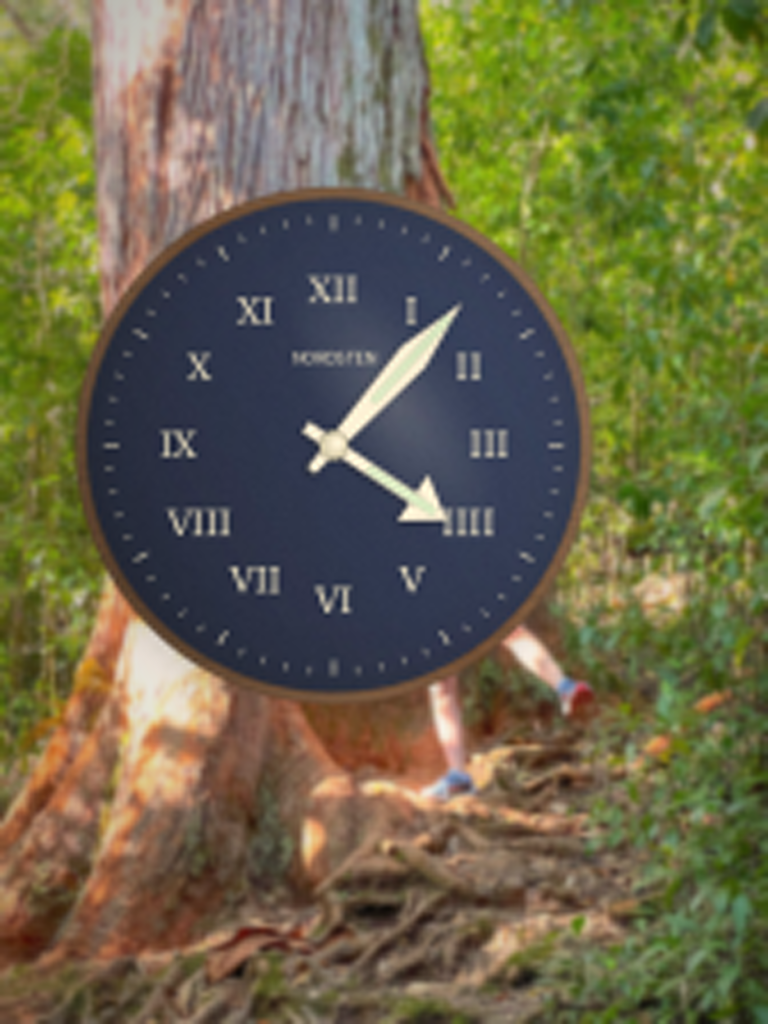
h=4 m=7
